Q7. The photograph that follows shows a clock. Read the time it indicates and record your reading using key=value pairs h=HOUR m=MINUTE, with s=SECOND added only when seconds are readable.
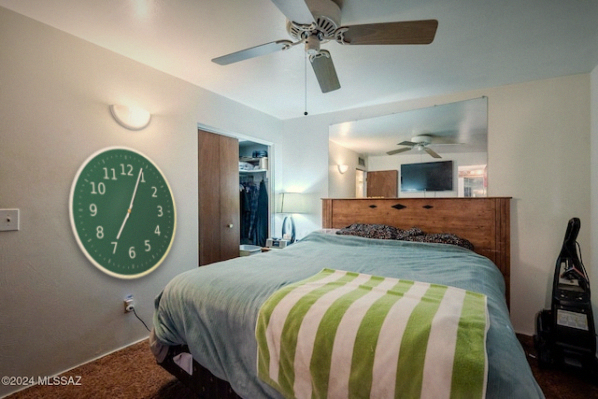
h=7 m=4
